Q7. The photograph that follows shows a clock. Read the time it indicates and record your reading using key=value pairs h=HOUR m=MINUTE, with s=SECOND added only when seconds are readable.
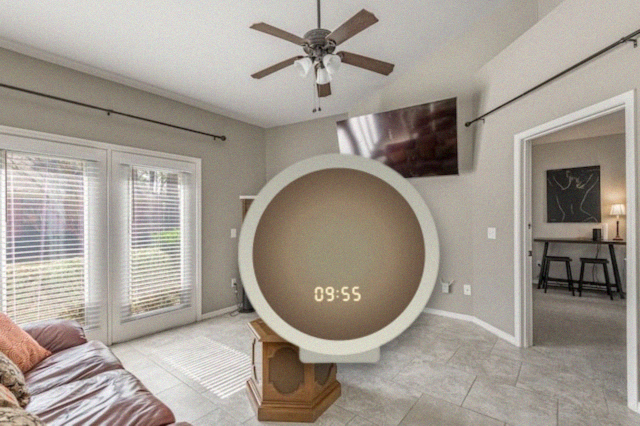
h=9 m=55
